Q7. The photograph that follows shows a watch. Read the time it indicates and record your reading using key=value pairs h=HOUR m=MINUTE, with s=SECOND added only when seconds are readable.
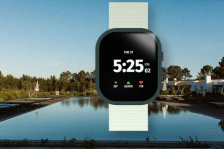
h=5 m=25
